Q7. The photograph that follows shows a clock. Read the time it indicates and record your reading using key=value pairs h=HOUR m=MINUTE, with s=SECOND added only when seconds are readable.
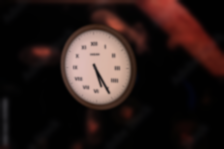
h=5 m=25
